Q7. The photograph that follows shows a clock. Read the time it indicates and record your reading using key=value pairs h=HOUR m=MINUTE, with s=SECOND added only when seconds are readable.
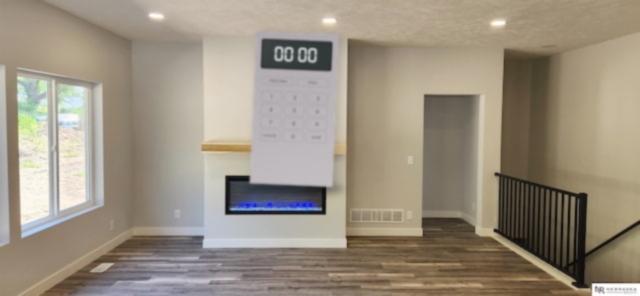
h=0 m=0
